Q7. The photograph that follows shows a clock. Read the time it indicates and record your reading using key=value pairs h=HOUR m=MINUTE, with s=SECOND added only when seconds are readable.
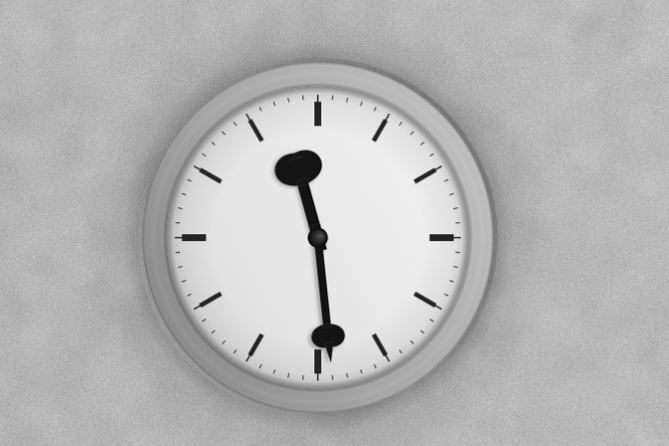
h=11 m=29
